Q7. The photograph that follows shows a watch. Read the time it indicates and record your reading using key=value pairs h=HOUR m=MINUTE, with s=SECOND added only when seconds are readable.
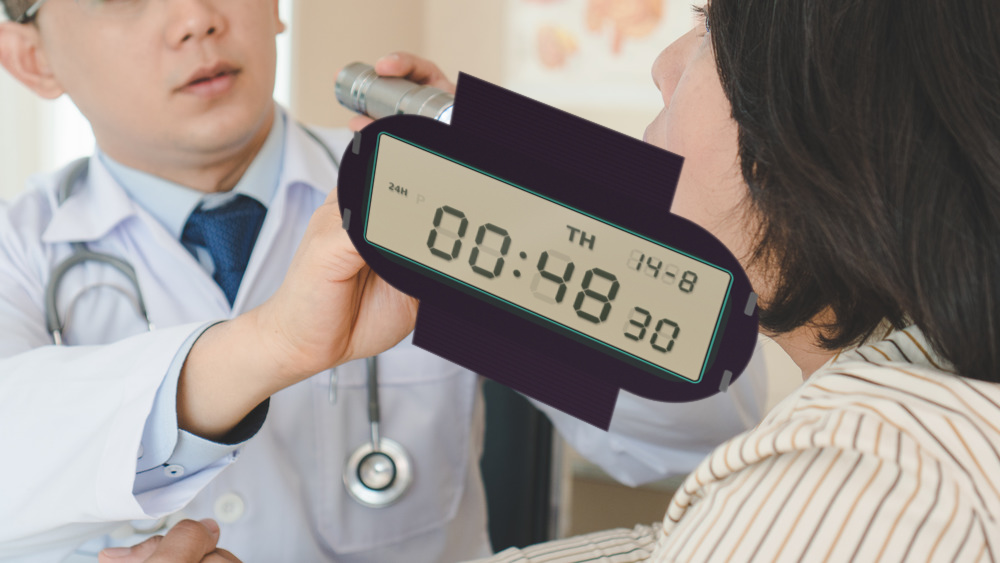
h=0 m=48 s=30
